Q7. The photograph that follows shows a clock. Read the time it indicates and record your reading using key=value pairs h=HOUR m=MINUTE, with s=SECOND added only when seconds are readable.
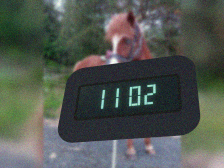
h=11 m=2
